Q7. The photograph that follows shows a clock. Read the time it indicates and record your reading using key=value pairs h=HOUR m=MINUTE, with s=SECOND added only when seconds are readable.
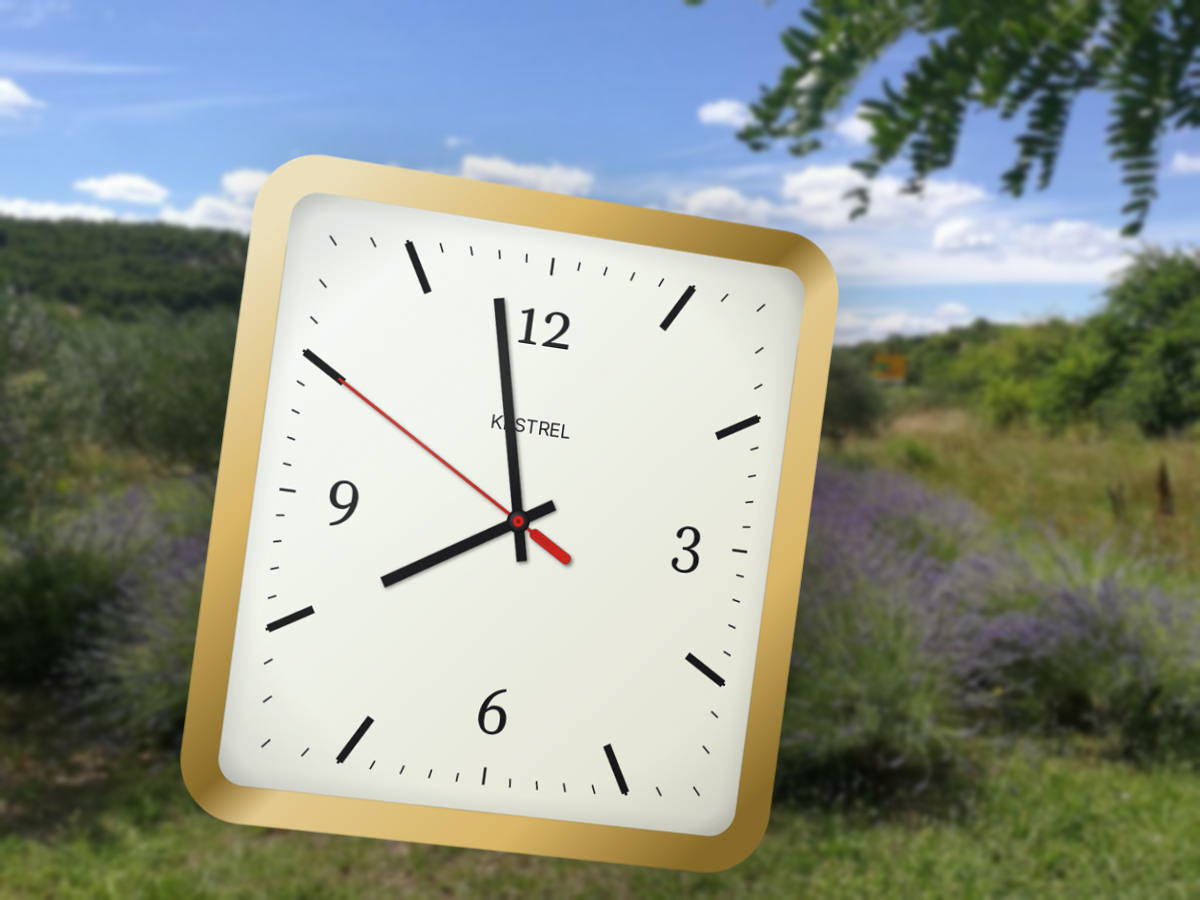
h=7 m=57 s=50
